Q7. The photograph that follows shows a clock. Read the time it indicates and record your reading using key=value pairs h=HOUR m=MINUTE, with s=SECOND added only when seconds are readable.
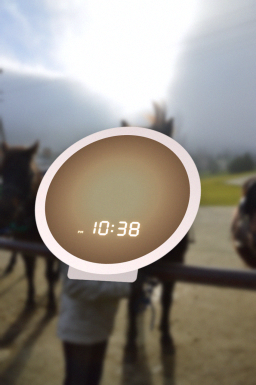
h=10 m=38
